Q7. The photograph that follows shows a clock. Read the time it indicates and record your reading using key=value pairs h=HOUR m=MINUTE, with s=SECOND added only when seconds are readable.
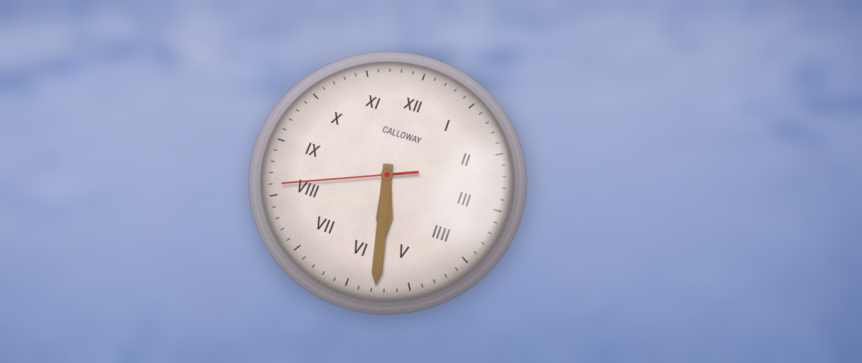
h=5 m=27 s=41
